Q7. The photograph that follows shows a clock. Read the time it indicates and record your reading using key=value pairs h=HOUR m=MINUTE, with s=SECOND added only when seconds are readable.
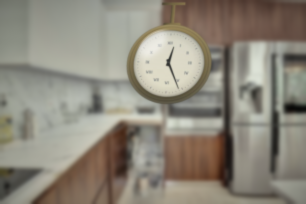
h=12 m=26
